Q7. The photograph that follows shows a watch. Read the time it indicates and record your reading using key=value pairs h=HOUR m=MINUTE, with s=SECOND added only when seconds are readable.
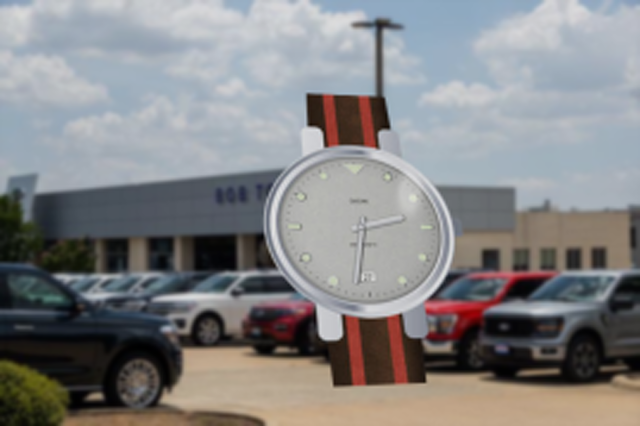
h=2 m=32
